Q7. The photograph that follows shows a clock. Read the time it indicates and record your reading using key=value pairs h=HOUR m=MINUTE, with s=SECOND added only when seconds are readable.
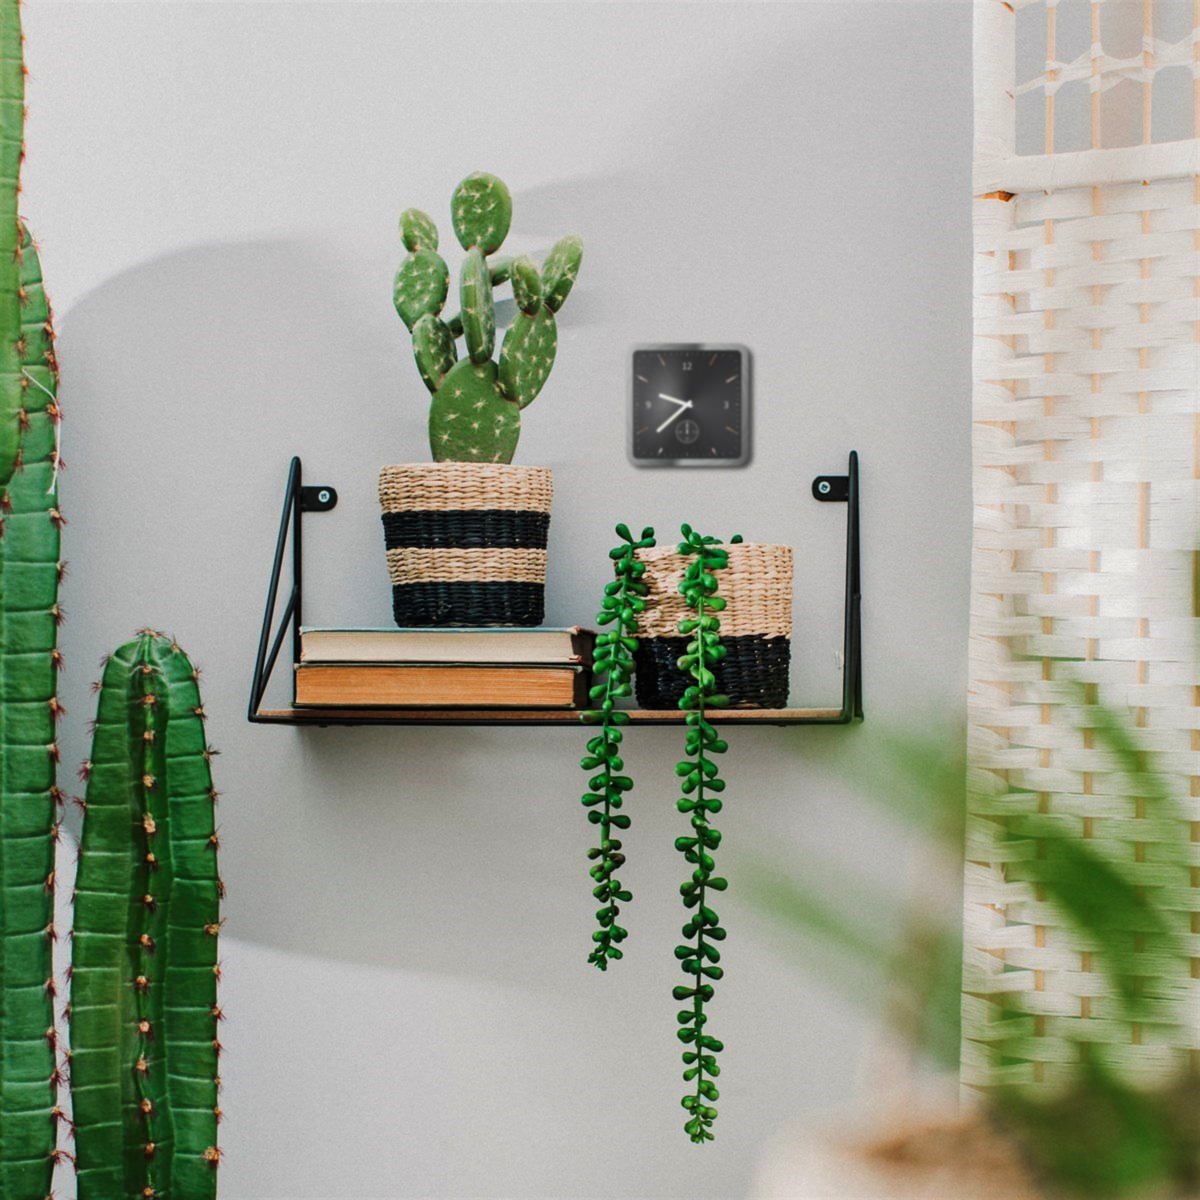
h=9 m=38
